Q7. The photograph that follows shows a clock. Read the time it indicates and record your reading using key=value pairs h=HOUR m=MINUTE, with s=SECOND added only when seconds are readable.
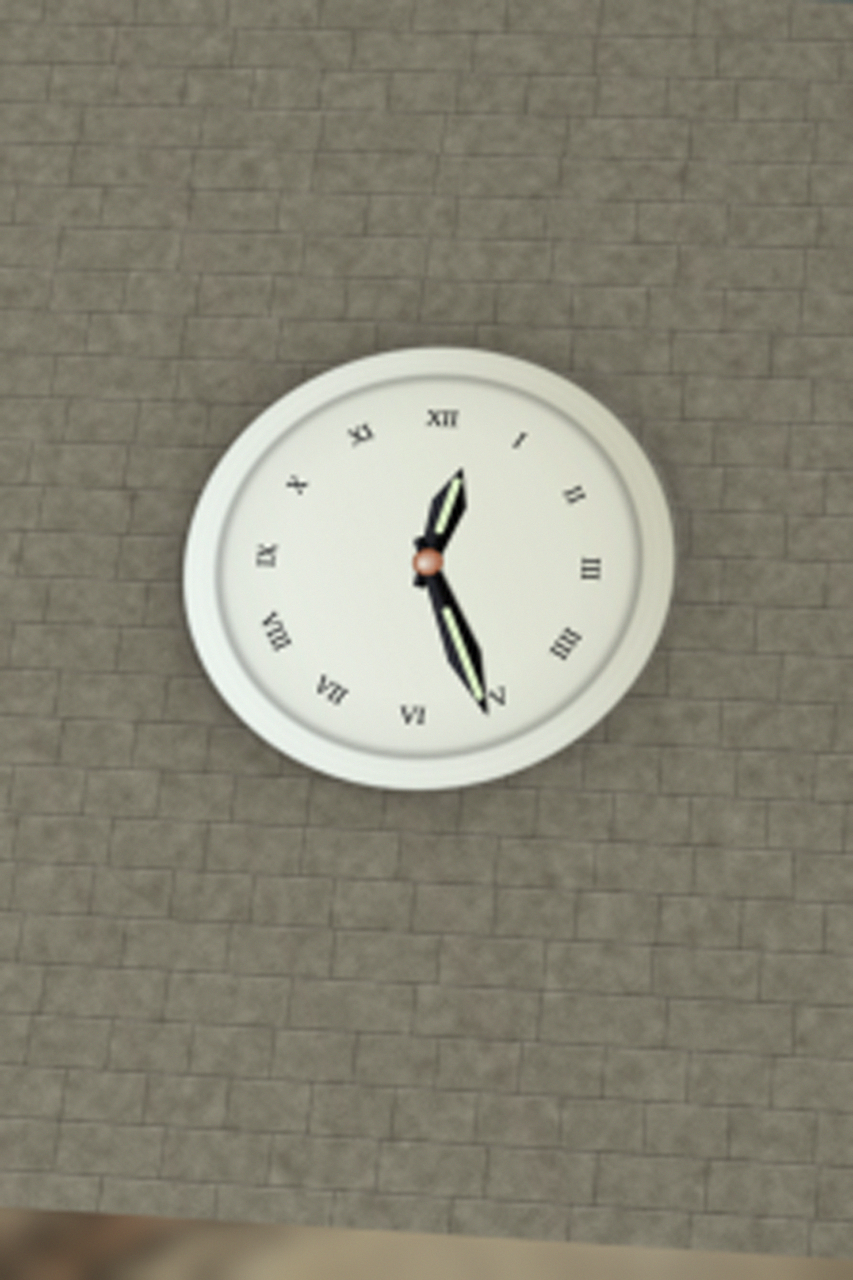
h=12 m=26
